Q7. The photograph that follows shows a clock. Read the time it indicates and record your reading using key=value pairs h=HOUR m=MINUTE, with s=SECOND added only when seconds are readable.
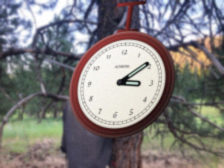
h=3 m=9
